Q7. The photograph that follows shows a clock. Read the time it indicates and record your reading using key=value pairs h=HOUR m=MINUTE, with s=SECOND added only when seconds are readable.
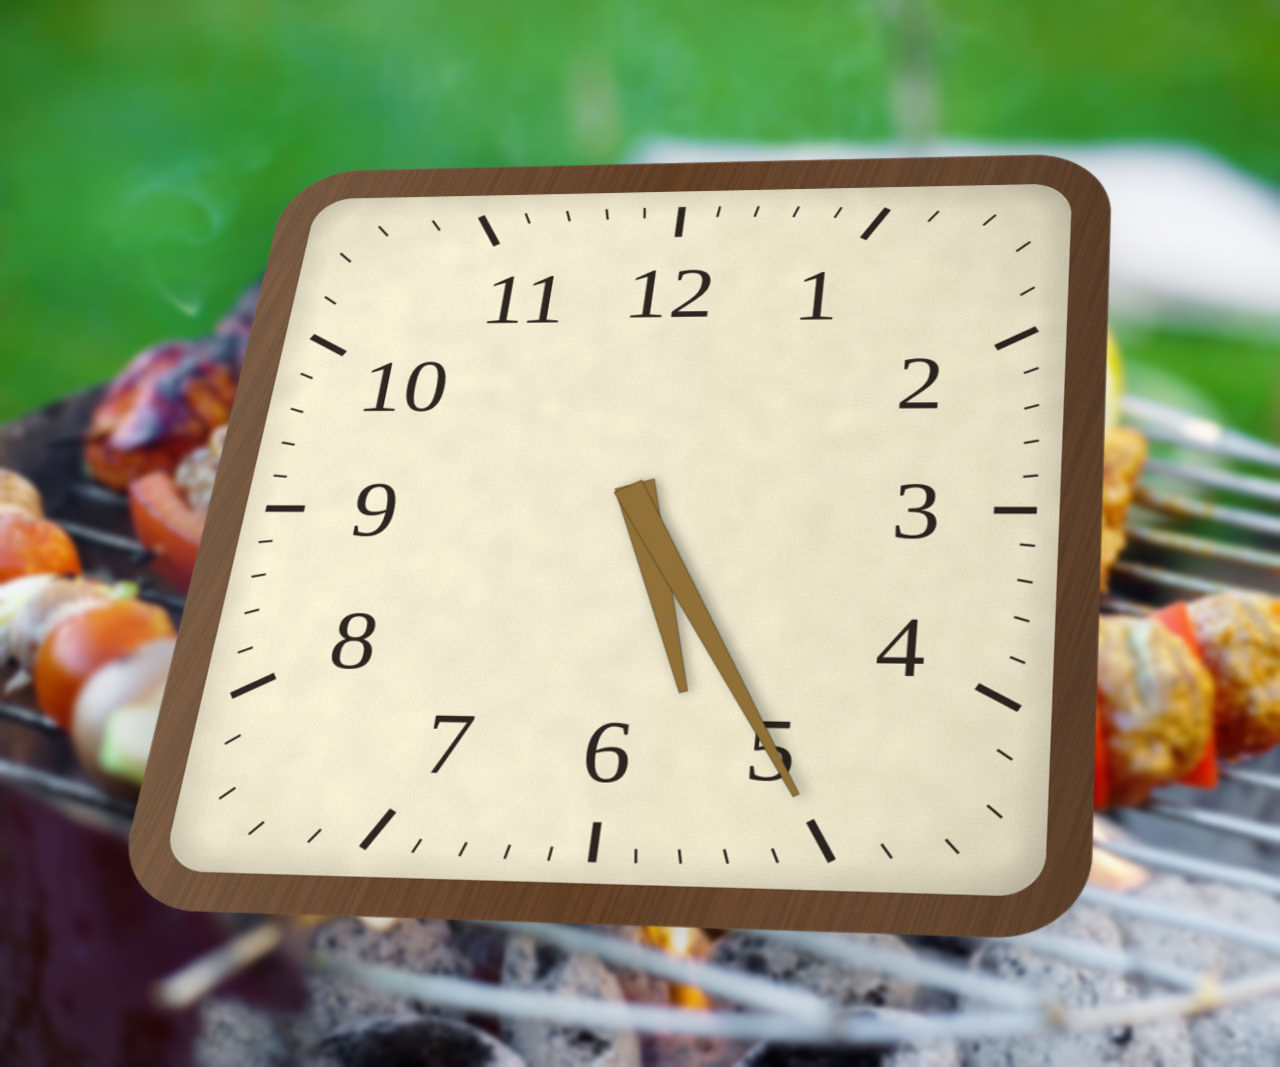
h=5 m=25
